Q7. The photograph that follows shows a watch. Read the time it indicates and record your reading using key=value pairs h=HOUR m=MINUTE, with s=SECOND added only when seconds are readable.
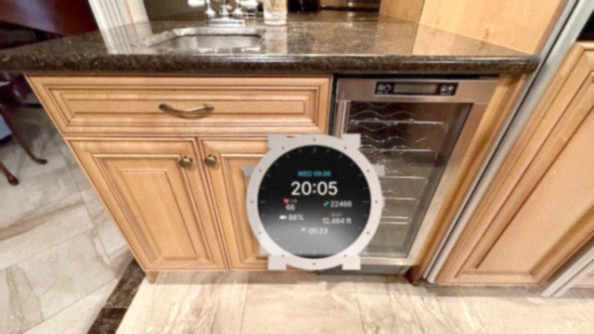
h=20 m=5
